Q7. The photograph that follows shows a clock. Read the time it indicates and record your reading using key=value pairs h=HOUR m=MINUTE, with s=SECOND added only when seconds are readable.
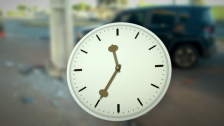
h=11 m=35
